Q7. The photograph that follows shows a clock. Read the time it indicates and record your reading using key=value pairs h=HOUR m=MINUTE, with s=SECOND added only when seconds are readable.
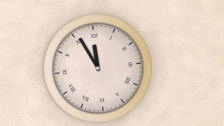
h=11 m=56
